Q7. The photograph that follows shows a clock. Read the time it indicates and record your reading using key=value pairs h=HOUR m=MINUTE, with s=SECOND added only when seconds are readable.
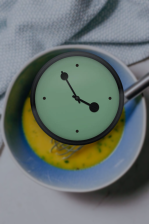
h=3 m=55
